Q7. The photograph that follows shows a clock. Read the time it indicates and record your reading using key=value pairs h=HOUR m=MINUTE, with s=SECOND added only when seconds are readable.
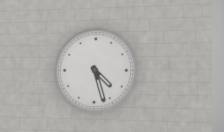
h=4 m=27
